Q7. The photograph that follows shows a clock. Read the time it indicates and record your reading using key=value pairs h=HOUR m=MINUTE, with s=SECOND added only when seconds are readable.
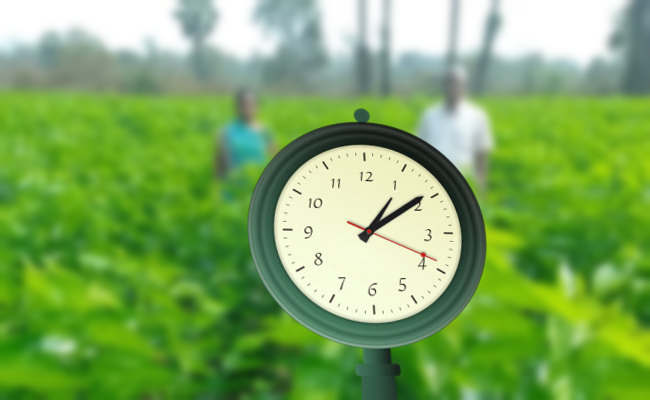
h=1 m=9 s=19
